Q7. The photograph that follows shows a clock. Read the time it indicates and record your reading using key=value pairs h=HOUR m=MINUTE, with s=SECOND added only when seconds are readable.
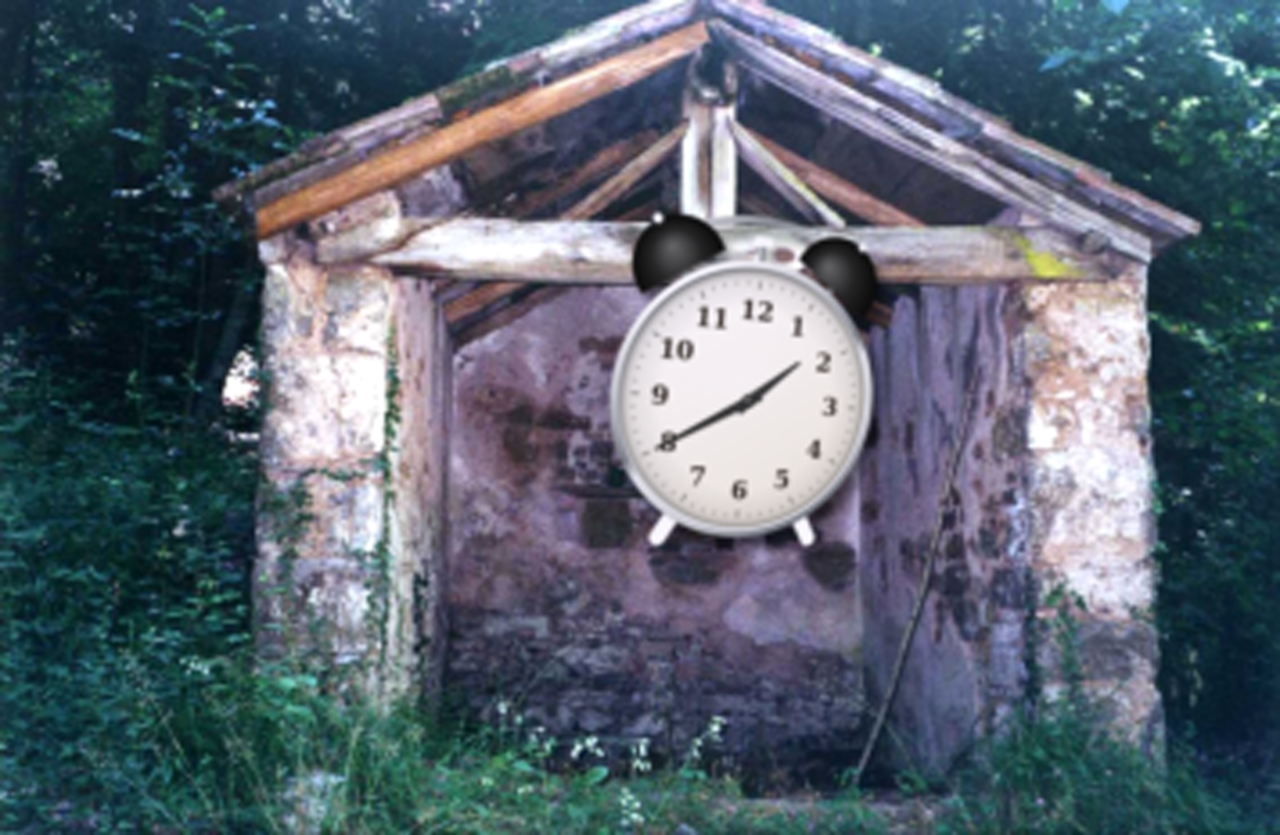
h=1 m=40
